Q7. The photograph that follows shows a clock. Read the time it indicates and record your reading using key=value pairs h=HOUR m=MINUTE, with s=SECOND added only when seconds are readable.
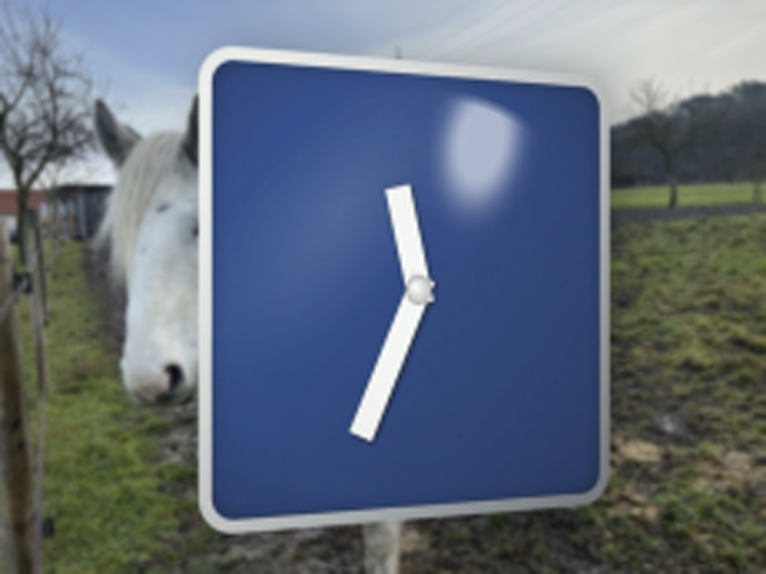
h=11 m=34
